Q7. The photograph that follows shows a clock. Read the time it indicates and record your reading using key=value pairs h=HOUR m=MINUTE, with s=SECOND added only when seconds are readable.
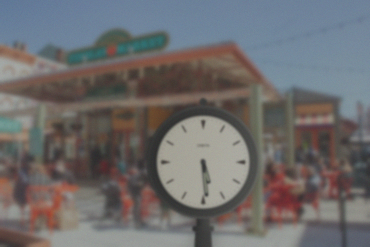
h=5 m=29
